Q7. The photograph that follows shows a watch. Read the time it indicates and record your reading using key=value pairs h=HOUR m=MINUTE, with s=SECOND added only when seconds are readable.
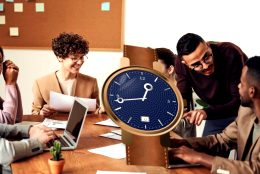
h=12 m=43
